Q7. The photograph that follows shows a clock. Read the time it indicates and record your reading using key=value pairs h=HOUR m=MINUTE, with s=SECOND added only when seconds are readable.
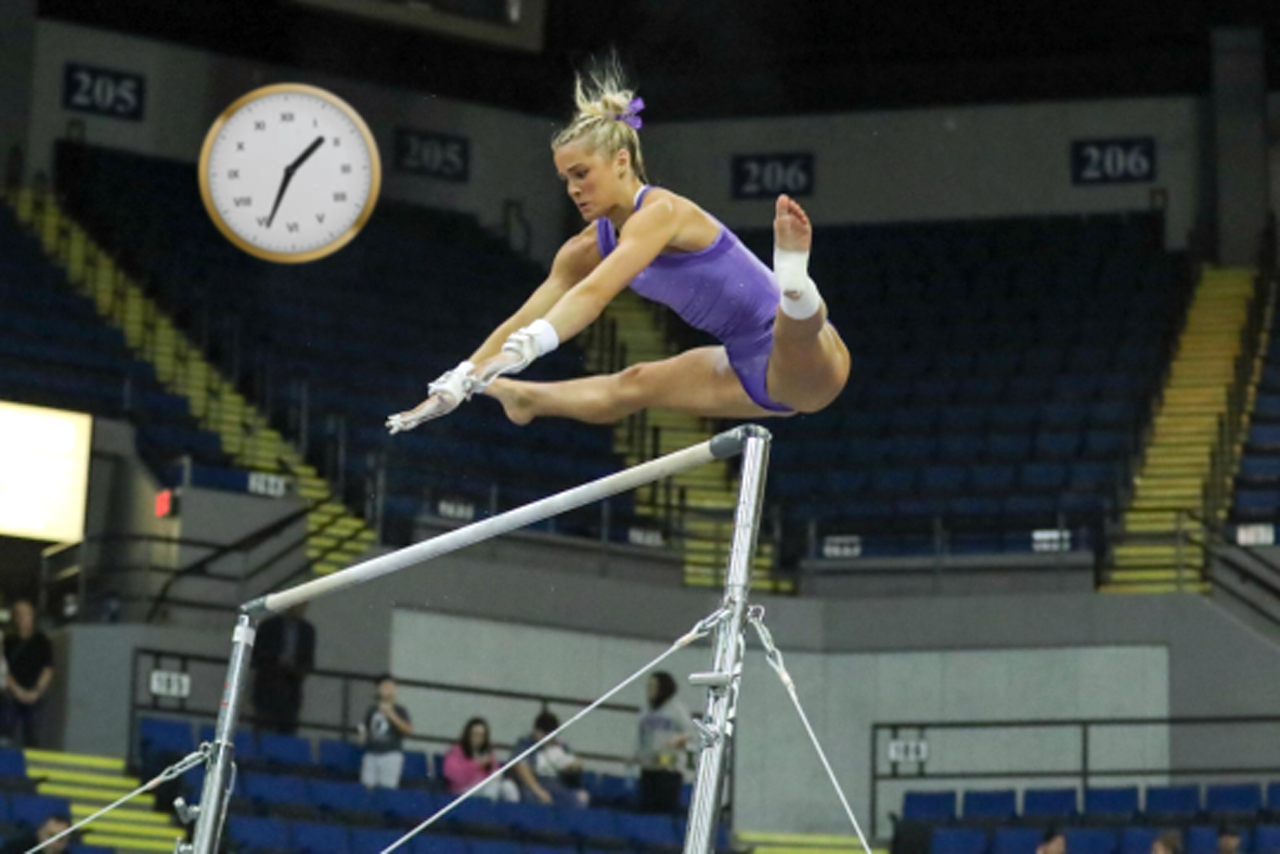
h=1 m=34
